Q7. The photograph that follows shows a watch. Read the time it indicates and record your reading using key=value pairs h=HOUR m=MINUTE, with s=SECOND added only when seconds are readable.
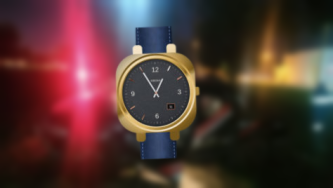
h=12 m=55
